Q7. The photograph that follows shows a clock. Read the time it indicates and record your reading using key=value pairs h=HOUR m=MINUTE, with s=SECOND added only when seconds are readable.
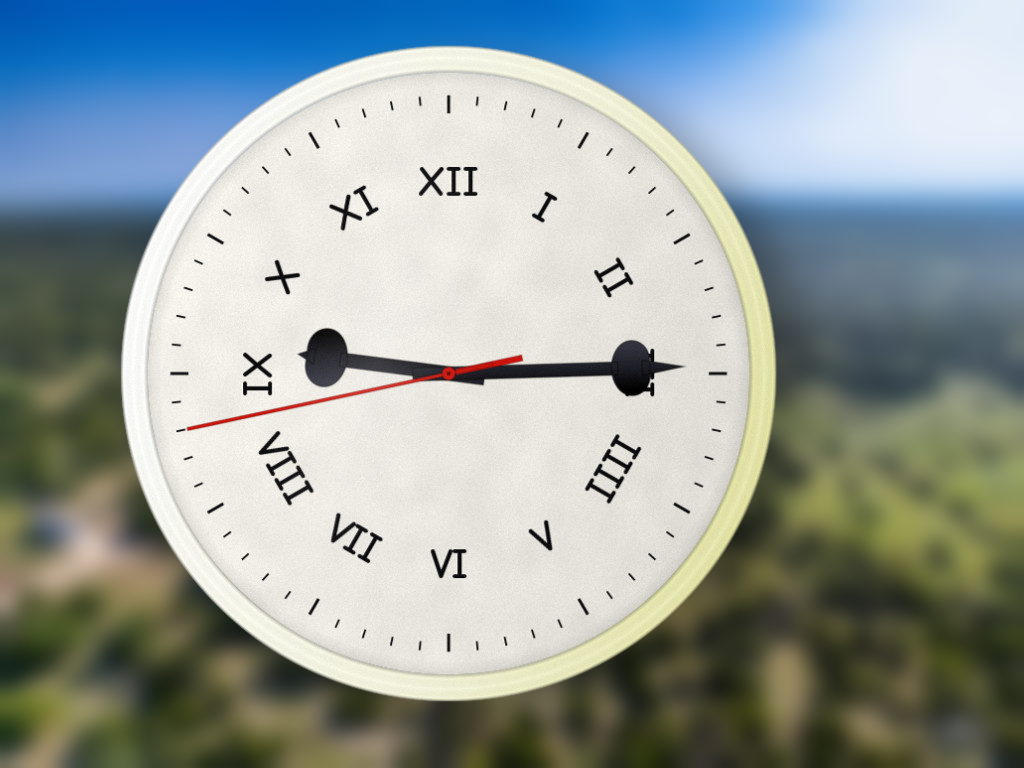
h=9 m=14 s=43
